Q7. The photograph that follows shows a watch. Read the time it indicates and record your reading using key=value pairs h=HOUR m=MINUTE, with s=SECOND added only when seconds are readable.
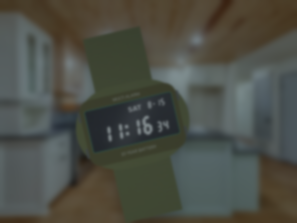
h=11 m=16
